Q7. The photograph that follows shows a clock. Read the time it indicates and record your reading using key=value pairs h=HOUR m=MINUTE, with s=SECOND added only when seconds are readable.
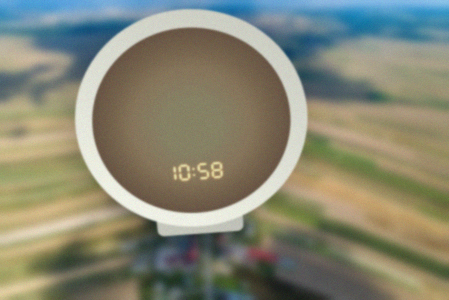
h=10 m=58
